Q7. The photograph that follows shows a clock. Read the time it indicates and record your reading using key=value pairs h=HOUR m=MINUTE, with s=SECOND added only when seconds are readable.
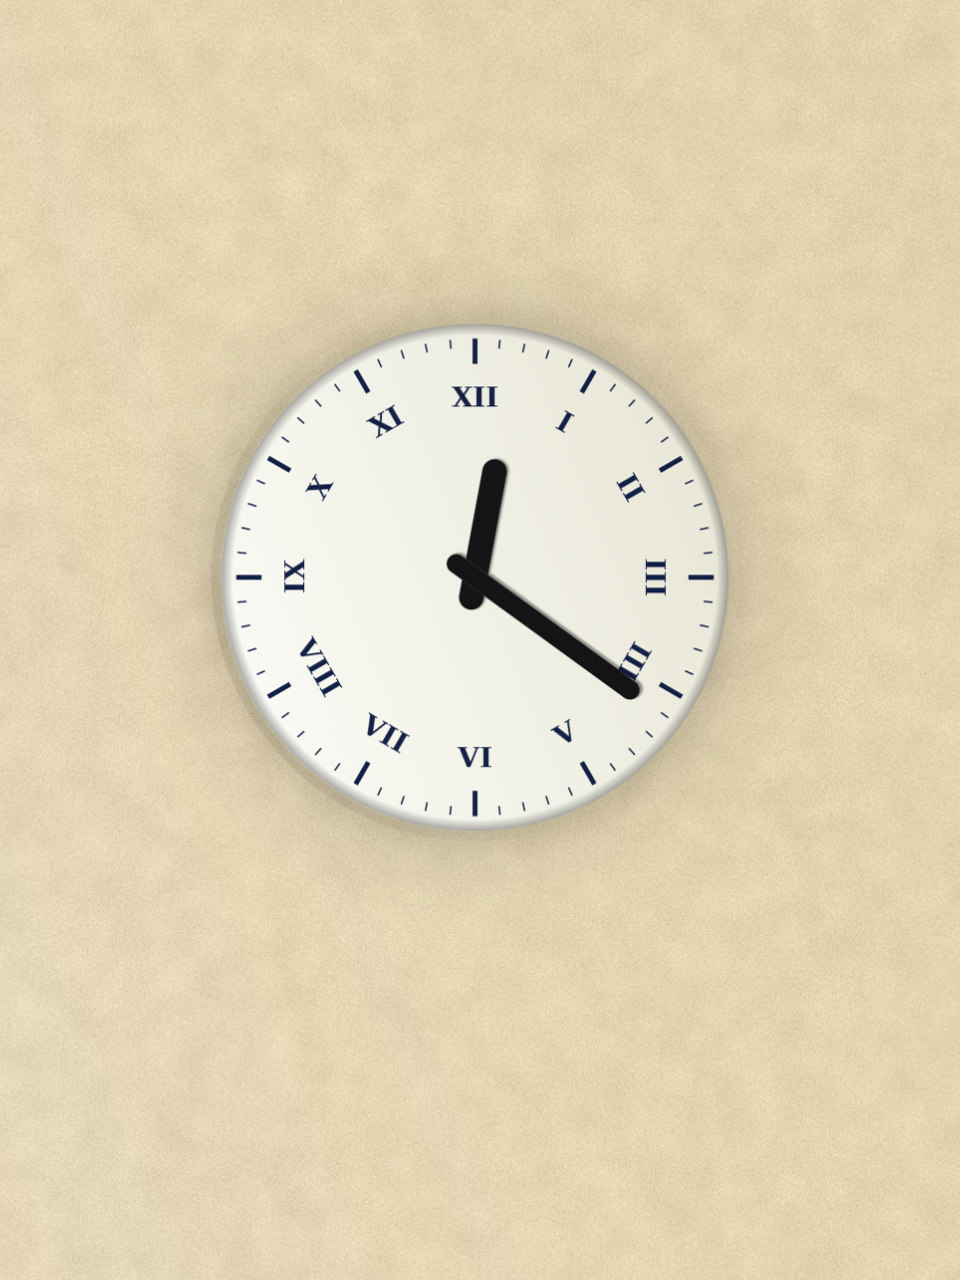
h=12 m=21
